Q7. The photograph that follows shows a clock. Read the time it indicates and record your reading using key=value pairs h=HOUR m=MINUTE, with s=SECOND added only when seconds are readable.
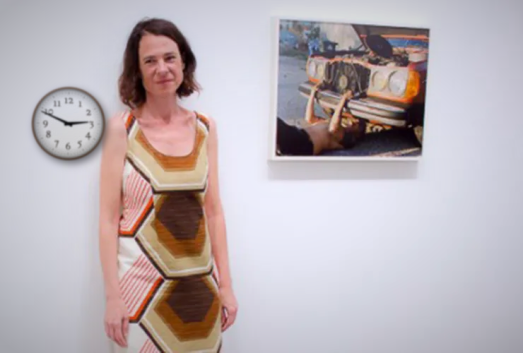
h=2 m=49
